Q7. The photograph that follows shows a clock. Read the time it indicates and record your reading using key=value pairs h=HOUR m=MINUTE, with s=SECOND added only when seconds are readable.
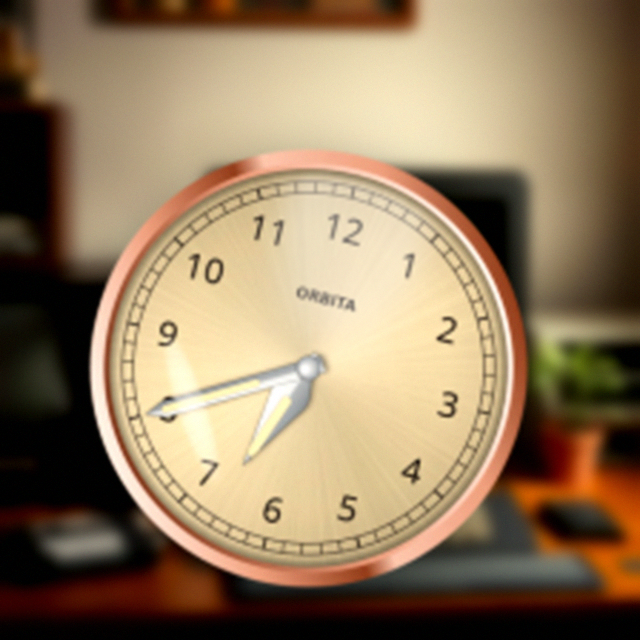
h=6 m=40
